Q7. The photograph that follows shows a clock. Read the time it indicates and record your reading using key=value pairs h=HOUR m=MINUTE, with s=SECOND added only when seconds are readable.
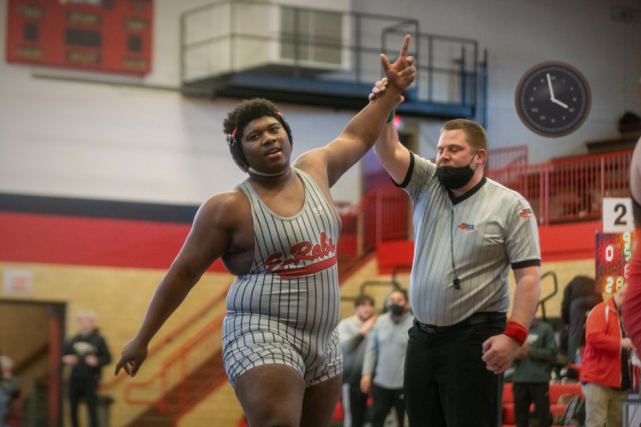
h=3 m=58
